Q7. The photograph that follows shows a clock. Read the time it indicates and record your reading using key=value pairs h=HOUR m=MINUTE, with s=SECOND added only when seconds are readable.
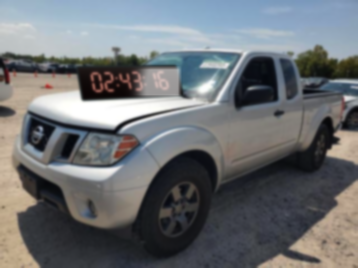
h=2 m=43 s=16
